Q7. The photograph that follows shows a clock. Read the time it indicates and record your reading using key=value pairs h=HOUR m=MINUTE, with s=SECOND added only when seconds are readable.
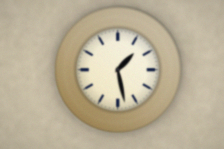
h=1 m=28
